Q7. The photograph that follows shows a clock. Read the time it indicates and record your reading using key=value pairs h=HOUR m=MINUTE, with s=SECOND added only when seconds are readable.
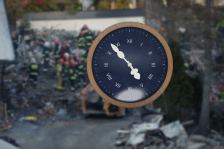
h=4 m=53
